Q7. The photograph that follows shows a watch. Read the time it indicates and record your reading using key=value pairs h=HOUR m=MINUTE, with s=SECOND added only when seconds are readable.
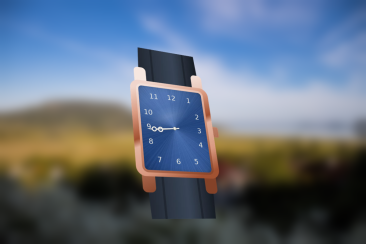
h=8 m=44
